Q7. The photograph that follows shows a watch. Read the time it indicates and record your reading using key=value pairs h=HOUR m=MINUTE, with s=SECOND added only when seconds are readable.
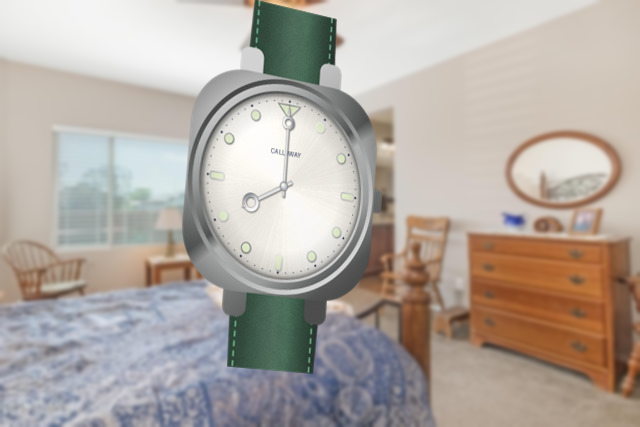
h=8 m=0
